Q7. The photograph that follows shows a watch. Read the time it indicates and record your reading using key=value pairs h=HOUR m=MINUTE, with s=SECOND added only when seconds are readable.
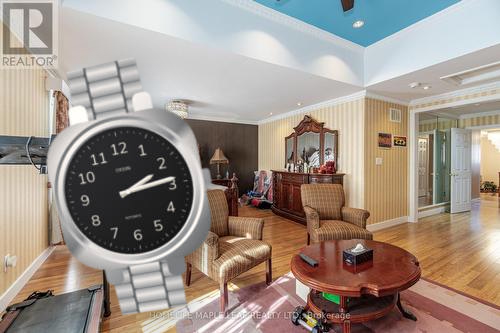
h=2 m=14
